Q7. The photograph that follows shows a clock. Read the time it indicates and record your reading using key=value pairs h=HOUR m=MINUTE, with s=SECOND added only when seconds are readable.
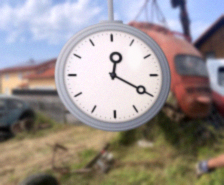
h=12 m=20
